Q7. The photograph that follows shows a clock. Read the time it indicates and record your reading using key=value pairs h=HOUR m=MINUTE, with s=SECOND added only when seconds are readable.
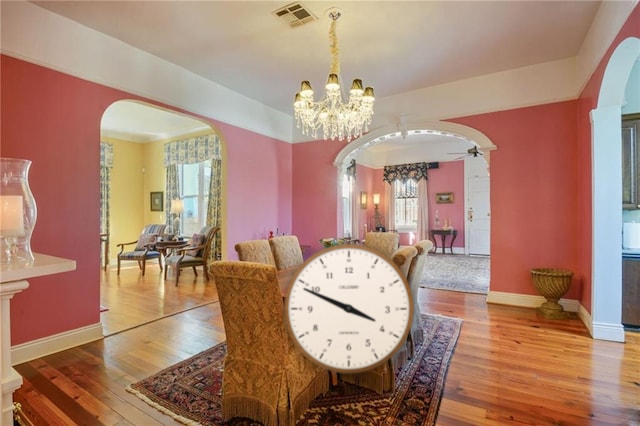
h=3 m=49
